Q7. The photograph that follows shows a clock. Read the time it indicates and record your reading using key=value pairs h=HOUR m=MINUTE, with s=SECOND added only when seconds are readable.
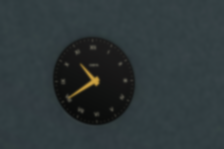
h=10 m=40
